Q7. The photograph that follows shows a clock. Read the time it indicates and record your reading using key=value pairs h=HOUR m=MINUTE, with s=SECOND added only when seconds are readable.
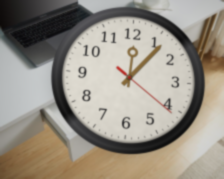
h=12 m=6 s=21
